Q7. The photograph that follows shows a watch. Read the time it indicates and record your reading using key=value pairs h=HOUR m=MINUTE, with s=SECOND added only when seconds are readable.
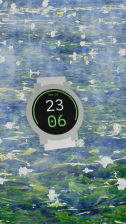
h=23 m=6
